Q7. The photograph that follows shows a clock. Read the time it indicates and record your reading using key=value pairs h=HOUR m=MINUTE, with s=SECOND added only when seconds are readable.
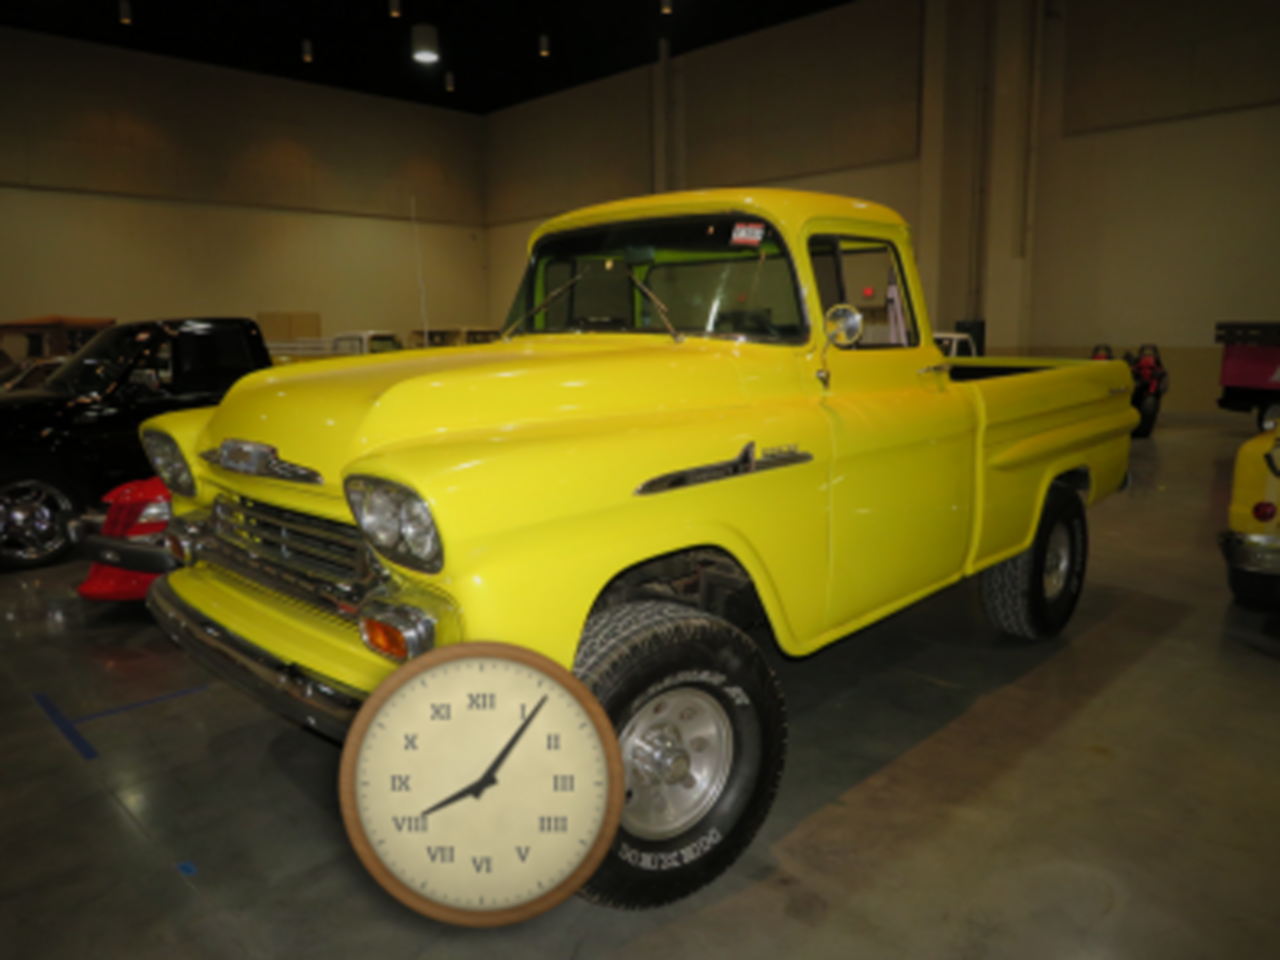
h=8 m=6
